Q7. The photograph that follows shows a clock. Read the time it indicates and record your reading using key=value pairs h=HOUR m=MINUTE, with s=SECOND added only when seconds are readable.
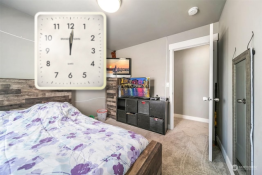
h=12 m=1
